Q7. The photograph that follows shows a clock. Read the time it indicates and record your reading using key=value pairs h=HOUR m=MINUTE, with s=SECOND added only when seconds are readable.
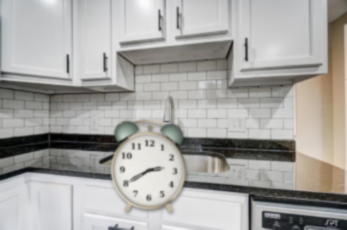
h=2 m=40
